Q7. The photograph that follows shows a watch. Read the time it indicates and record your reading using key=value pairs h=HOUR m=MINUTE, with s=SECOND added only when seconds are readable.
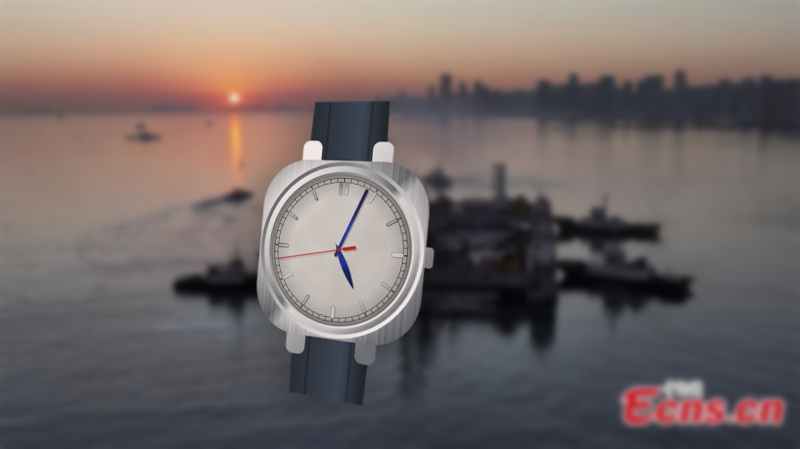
h=5 m=3 s=43
